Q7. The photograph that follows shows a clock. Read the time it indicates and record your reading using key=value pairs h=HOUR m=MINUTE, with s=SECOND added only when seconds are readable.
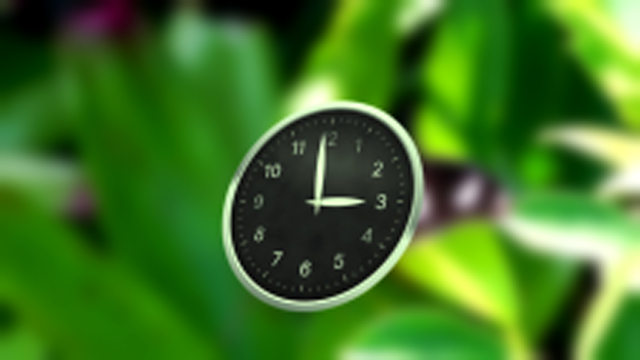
h=2 m=59
